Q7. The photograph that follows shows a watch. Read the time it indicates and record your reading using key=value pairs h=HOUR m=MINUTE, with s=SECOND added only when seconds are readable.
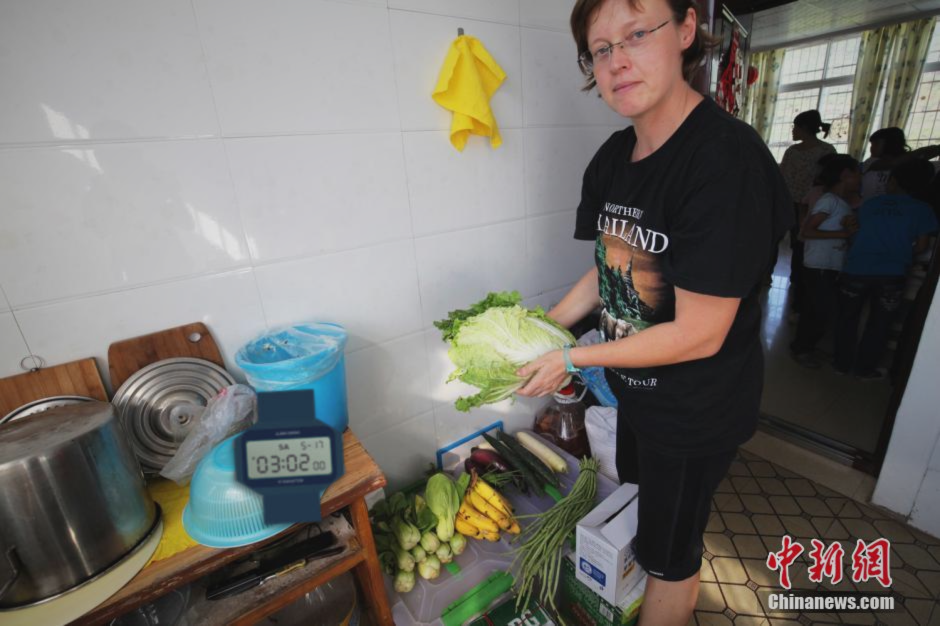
h=3 m=2
